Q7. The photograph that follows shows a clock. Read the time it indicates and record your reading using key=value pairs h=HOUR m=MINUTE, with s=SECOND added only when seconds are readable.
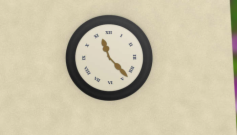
h=11 m=23
